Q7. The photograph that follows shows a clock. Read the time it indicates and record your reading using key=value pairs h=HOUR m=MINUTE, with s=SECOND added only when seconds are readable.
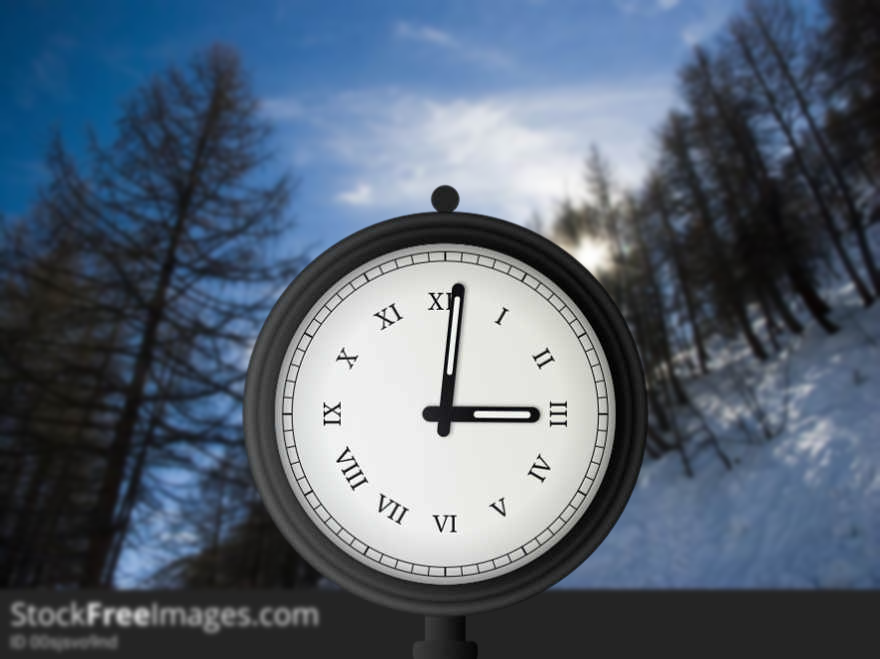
h=3 m=1
